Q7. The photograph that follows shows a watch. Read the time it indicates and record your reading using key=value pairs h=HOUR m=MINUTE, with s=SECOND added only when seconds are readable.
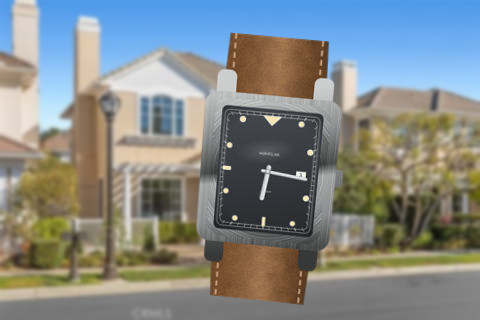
h=6 m=16
